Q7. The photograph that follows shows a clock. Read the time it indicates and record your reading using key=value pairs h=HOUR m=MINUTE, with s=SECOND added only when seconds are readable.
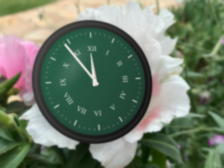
h=11 m=54
